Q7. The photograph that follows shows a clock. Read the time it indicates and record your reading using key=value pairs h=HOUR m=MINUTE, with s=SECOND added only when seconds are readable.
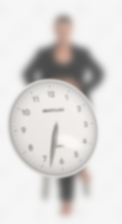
h=6 m=33
